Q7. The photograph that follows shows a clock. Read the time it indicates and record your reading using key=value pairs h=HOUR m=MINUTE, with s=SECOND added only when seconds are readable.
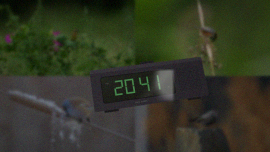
h=20 m=41
